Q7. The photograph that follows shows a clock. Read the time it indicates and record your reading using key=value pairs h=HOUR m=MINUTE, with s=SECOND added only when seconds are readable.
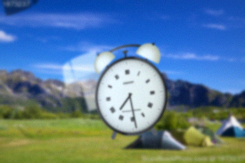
h=7 m=29
